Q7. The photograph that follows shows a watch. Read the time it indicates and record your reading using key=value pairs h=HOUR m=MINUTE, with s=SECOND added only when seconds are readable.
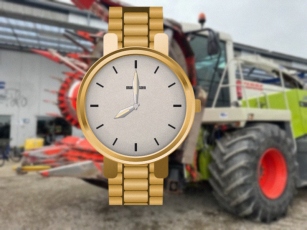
h=8 m=0
